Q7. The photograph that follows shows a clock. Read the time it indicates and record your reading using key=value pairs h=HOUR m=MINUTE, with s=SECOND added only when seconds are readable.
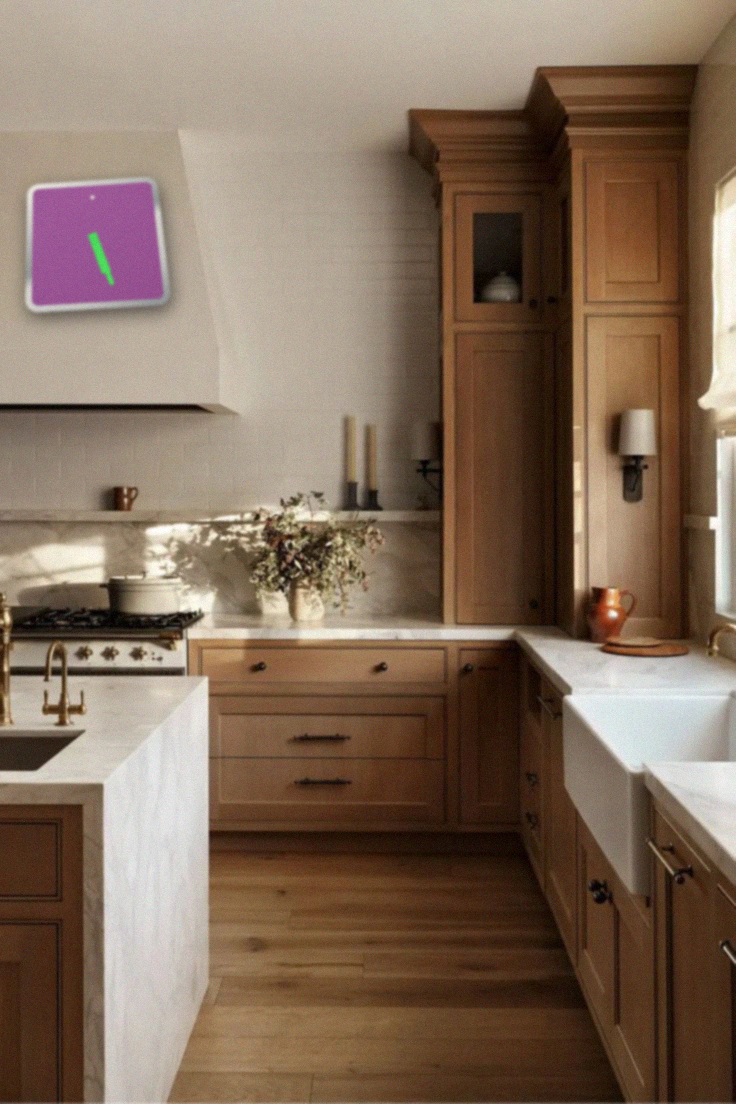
h=5 m=27
